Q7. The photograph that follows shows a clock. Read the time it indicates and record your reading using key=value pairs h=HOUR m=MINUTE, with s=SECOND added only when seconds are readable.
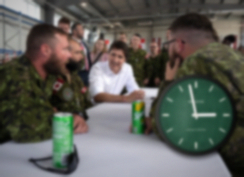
h=2 m=58
